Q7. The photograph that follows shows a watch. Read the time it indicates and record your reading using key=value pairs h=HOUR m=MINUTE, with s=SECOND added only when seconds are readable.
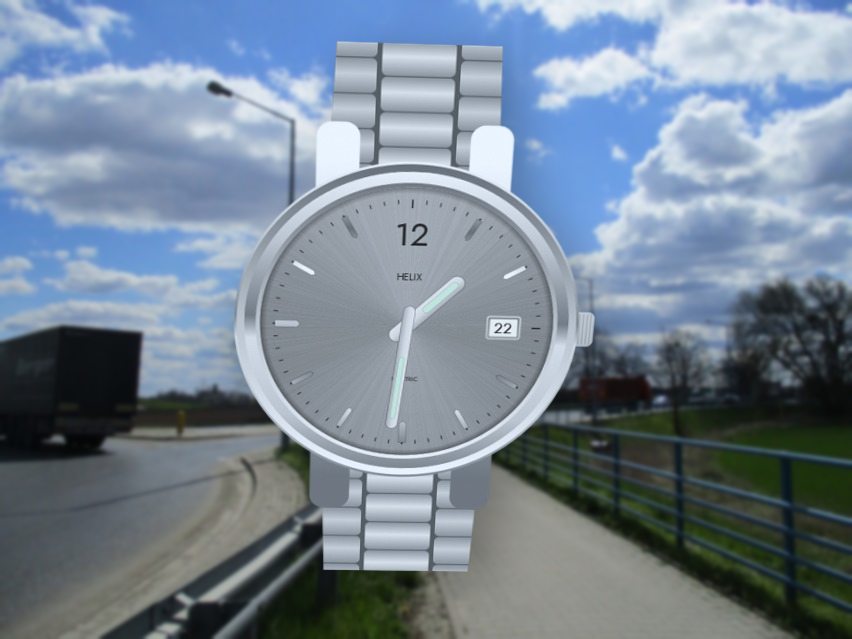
h=1 m=31
